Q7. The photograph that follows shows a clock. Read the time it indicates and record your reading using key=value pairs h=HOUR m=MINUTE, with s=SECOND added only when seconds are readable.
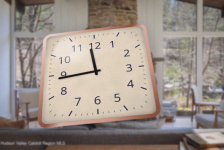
h=11 m=44
